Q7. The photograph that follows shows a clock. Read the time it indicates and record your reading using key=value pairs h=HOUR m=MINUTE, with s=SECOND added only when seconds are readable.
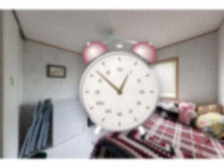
h=12 m=52
